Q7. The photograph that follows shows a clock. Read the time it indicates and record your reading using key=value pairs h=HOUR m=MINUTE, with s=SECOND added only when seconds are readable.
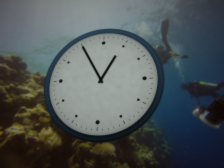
h=12 m=55
